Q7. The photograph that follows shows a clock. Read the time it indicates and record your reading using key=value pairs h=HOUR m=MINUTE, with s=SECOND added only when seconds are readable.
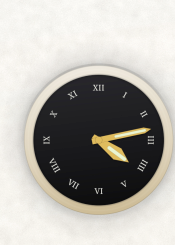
h=4 m=13
